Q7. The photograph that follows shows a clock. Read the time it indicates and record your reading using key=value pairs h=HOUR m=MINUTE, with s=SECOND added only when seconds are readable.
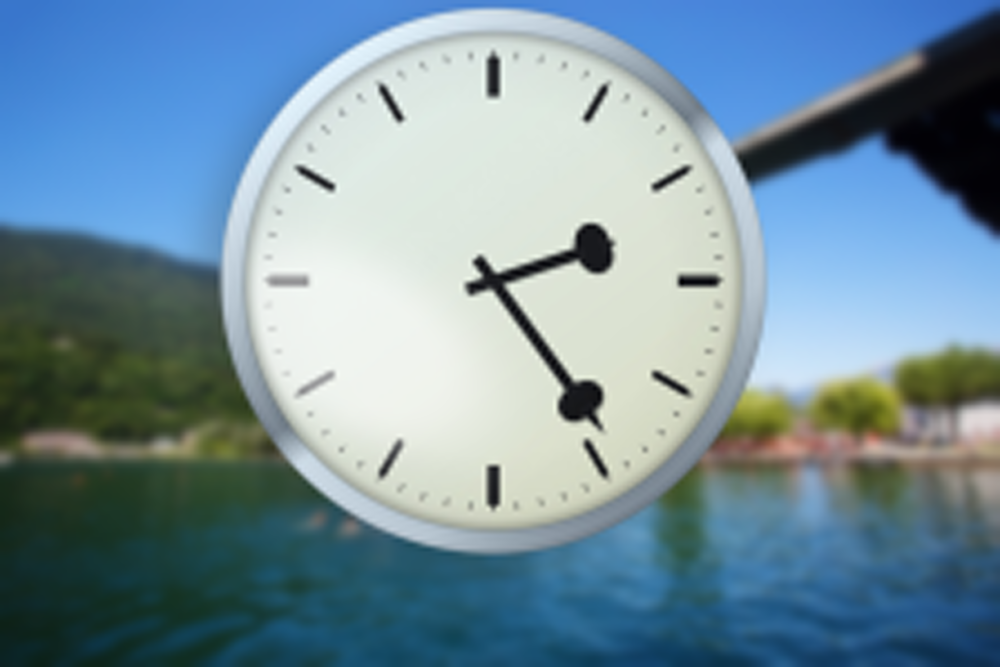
h=2 m=24
